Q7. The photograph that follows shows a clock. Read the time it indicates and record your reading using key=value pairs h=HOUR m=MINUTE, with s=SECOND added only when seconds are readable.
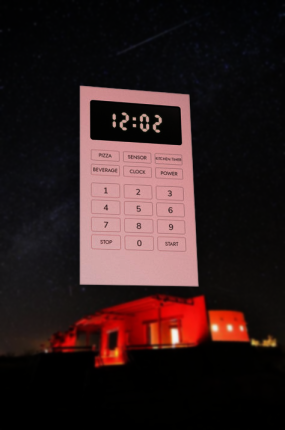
h=12 m=2
